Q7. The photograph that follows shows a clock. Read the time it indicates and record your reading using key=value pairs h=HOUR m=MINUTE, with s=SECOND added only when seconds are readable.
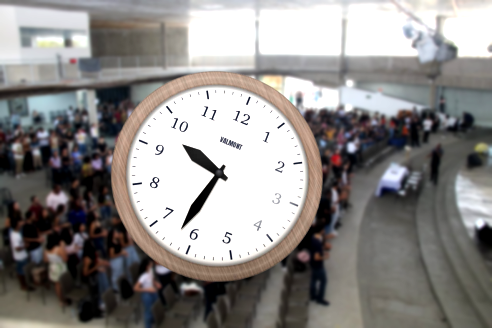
h=9 m=32
